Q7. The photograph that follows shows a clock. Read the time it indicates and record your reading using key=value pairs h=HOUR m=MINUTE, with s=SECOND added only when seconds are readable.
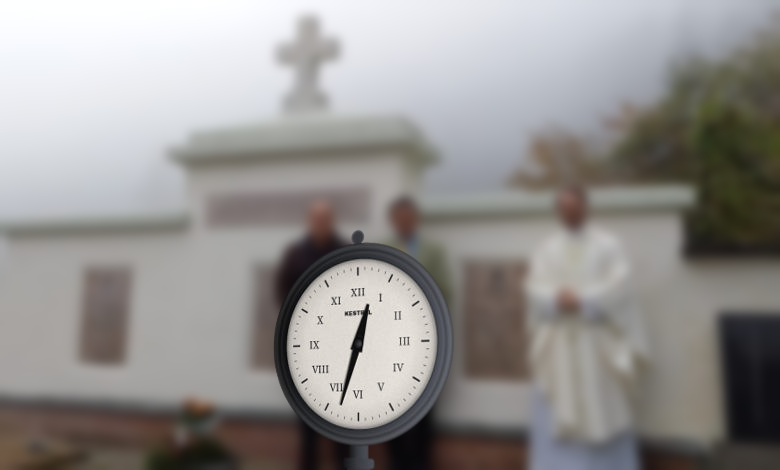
h=12 m=33
